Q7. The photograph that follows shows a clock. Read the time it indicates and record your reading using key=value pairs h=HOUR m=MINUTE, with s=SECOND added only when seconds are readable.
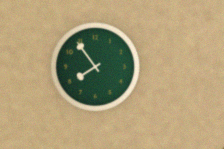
h=7 m=54
